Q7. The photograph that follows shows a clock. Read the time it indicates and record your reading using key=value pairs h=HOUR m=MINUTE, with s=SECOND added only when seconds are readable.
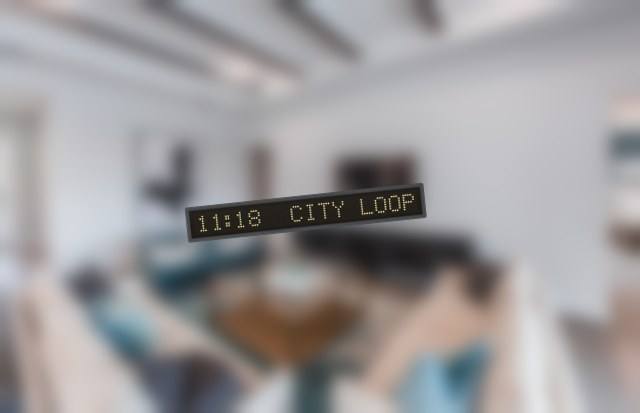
h=11 m=18
